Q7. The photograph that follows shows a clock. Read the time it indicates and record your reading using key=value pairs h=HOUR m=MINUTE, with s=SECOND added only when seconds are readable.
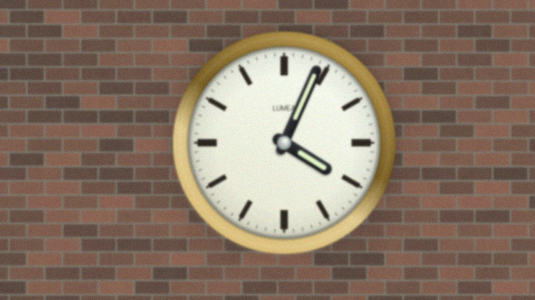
h=4 m=4
